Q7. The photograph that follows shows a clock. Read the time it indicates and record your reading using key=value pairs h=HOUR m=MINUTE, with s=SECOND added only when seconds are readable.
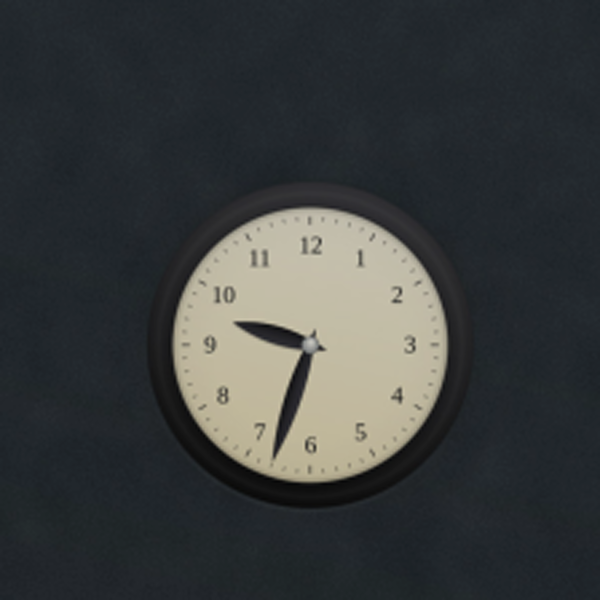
h=9 m=33
